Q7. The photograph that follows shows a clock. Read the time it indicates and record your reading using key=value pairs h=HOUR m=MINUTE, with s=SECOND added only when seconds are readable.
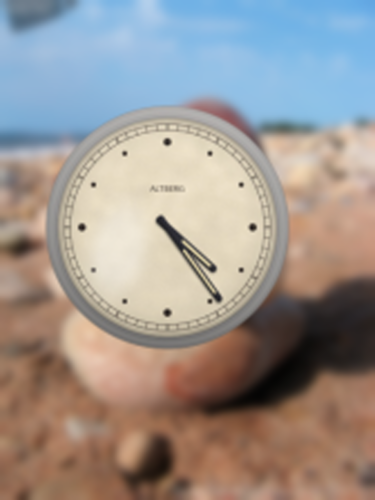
h=4 m=24
